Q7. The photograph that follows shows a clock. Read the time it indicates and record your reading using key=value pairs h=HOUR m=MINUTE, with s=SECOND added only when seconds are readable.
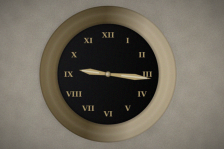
h=9 m=16
